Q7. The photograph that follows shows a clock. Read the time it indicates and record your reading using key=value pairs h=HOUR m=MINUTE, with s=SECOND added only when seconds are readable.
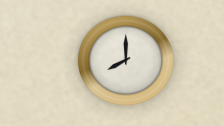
h=8 m=0
